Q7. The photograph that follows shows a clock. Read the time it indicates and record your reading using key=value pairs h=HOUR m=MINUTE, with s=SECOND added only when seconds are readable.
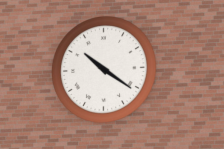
h=10 m=21
